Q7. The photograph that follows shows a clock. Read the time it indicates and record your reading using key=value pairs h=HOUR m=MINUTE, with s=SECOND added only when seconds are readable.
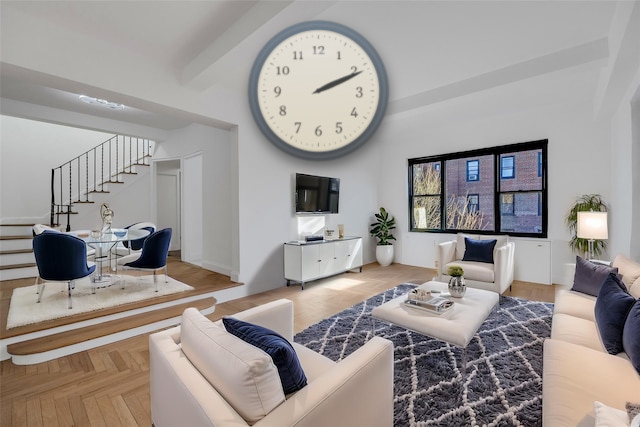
h=2 m=11
